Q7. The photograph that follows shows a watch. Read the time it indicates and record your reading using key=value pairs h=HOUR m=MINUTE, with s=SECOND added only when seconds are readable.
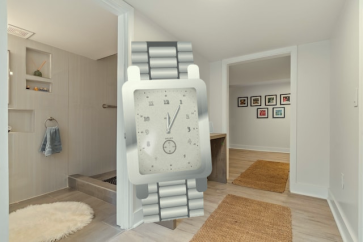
h=12 m=5
